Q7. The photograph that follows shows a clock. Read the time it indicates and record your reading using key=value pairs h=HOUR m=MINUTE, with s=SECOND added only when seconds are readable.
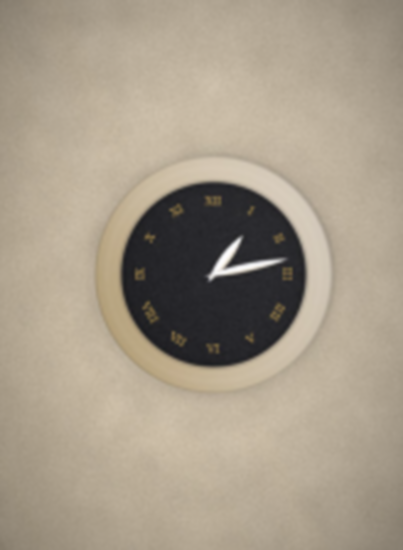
h=1 m=13
